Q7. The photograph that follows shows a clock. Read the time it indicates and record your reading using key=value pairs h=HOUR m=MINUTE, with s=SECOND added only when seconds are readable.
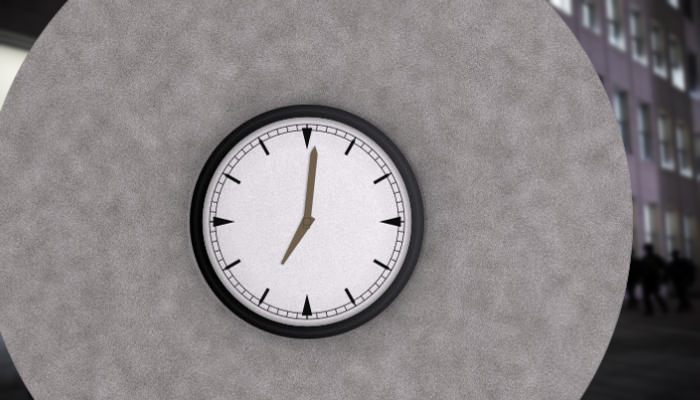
h=7 m=1
